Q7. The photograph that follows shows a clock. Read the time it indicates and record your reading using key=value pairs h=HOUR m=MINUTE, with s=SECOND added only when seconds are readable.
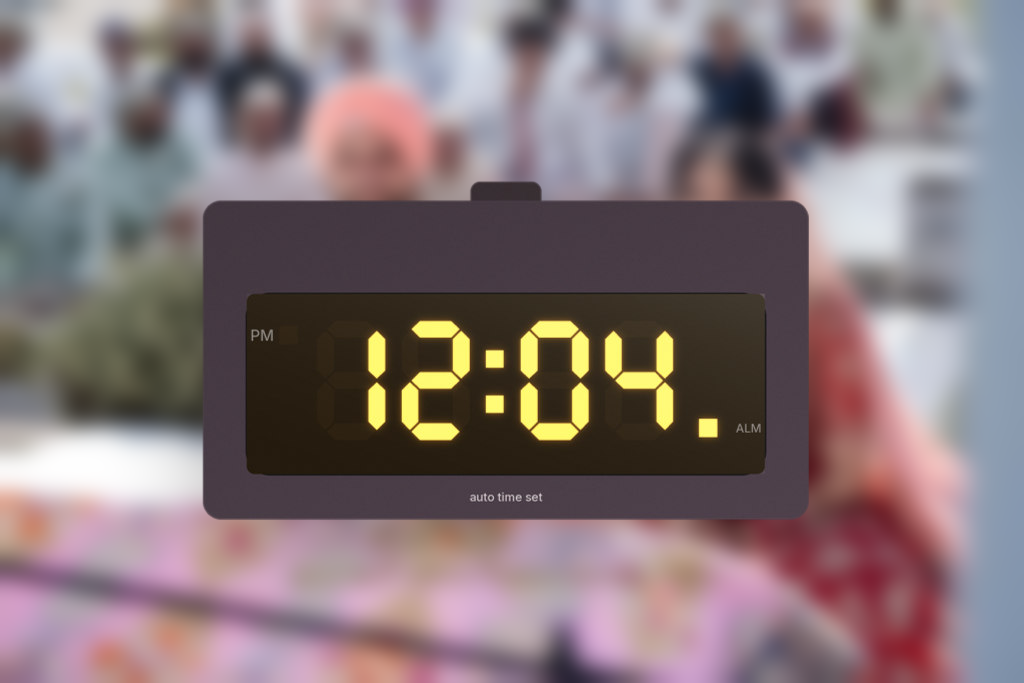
h=12 m=4
